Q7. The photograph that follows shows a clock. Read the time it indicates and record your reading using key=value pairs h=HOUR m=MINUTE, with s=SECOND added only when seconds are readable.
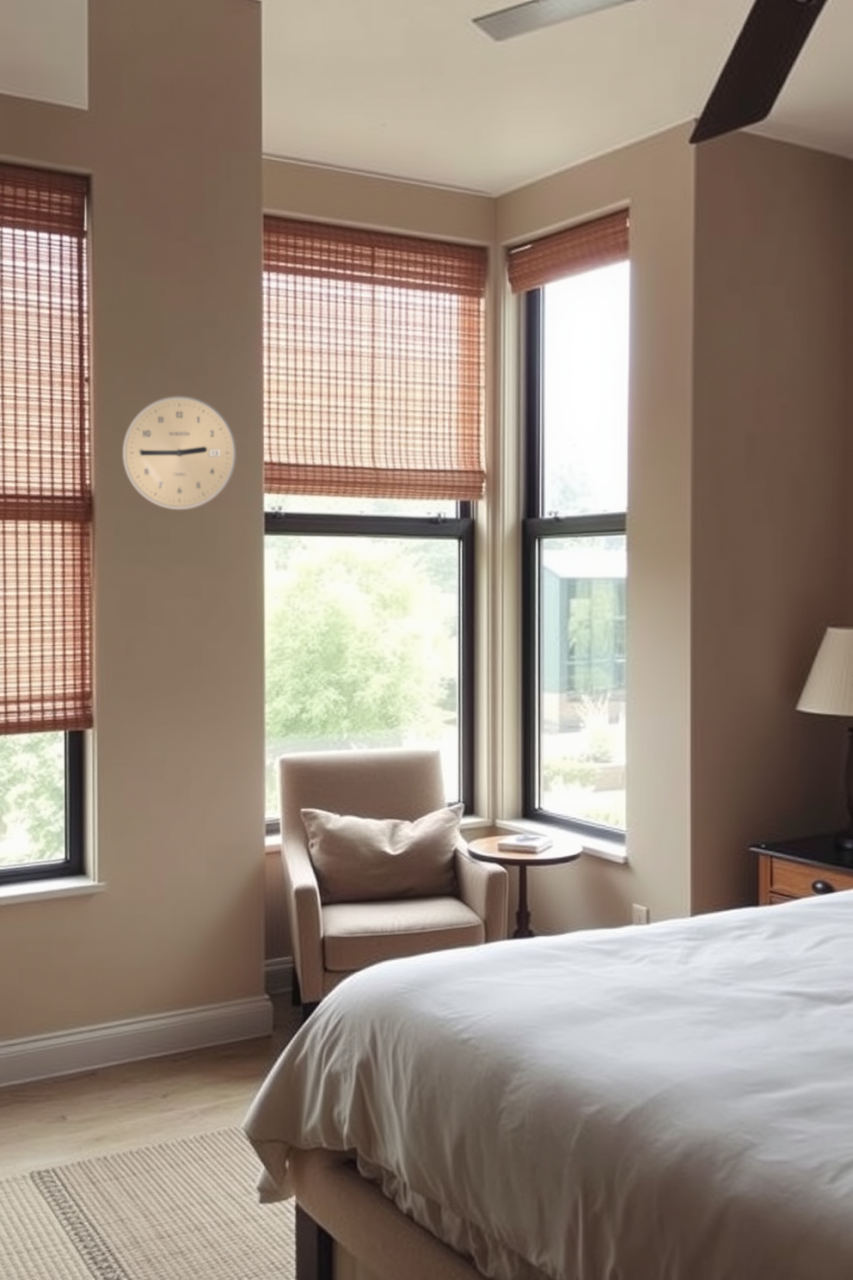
h=2 m=45
